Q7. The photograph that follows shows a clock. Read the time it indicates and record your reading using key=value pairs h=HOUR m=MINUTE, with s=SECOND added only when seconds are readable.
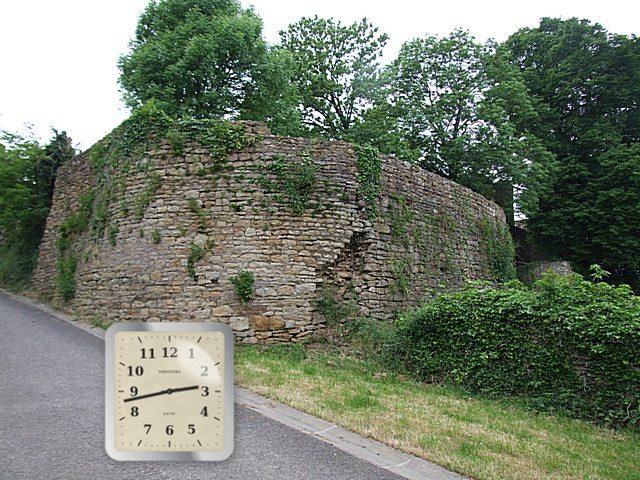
h=2 m=43
